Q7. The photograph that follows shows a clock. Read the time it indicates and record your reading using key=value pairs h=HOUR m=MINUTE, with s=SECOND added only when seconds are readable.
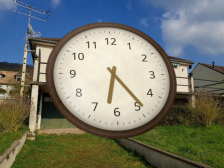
h=6 m=24
